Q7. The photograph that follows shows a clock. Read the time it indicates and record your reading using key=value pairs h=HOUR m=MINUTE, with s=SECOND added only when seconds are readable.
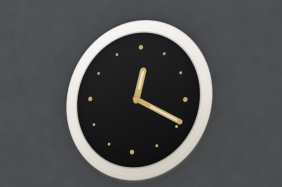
h=12 m=19
